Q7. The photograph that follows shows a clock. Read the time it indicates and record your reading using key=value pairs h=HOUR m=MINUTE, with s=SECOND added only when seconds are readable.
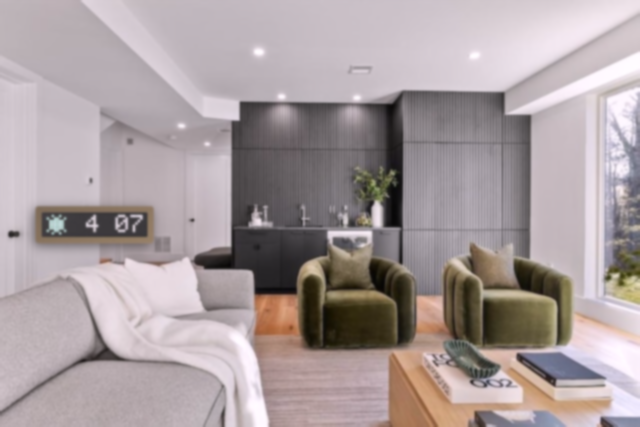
h=4 m=7
